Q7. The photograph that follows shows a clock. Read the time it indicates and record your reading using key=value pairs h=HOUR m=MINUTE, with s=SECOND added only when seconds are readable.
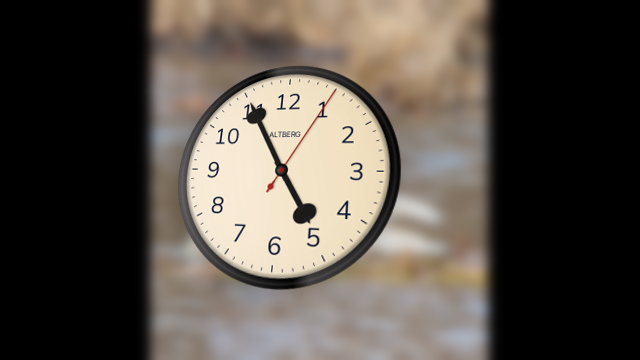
h=4 m=55 s=5
